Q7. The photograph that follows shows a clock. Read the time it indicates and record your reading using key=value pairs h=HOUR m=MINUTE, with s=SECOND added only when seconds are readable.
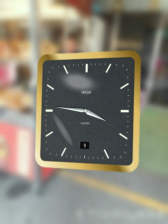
h=3 m=46
